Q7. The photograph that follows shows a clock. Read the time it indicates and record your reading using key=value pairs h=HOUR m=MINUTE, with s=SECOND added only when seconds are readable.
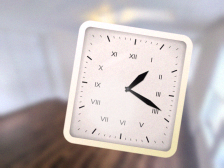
h=1 m=19
